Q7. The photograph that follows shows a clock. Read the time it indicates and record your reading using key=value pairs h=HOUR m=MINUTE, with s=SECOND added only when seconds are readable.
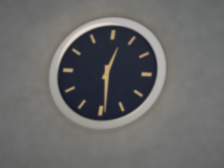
h=12 m=29
